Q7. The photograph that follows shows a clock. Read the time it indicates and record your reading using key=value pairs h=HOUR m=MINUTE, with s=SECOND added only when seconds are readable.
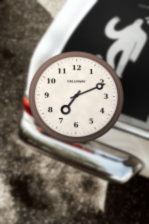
h=7 m=11
